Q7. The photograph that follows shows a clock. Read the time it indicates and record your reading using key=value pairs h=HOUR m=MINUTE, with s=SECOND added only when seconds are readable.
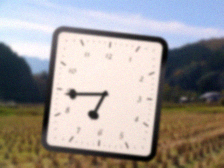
h=6 m=44
